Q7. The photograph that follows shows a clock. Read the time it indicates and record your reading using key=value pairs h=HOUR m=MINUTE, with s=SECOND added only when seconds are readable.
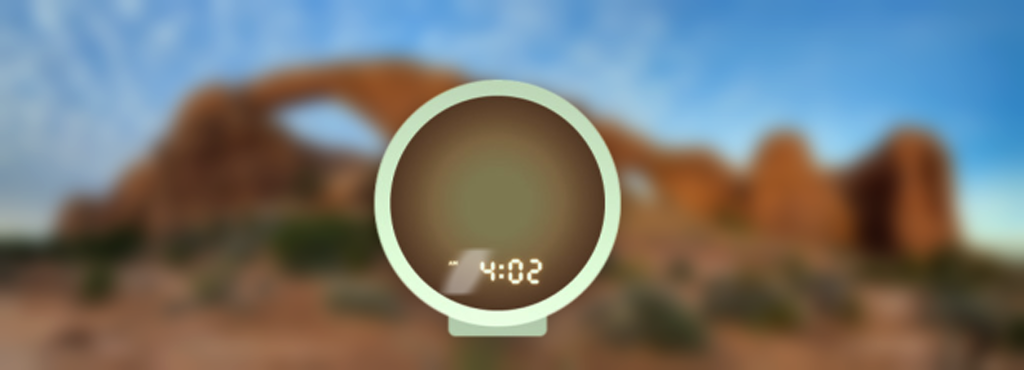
h=4 m=2
